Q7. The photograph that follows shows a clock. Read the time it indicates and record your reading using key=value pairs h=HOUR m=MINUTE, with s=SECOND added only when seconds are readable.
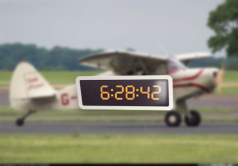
h=6 m=28 s=42
